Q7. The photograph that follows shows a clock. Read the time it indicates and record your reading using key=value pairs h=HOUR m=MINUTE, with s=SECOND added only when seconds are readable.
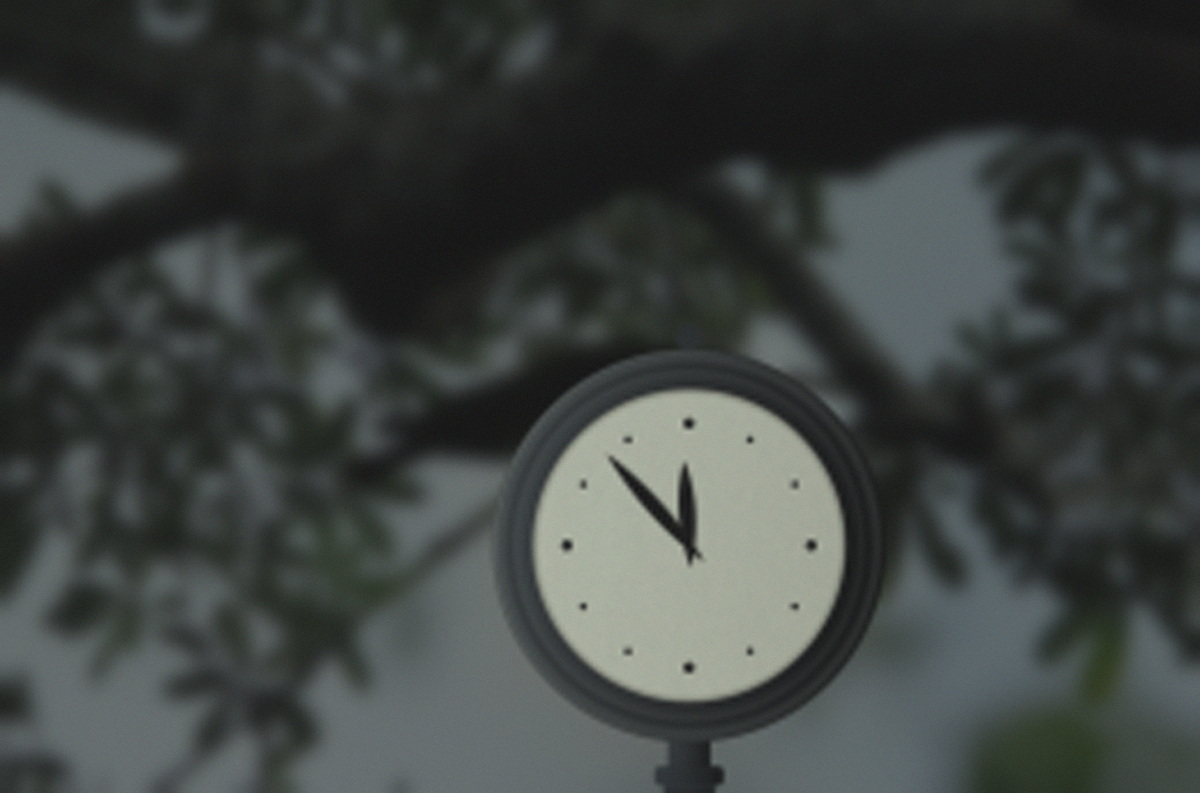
h=11 m=53
